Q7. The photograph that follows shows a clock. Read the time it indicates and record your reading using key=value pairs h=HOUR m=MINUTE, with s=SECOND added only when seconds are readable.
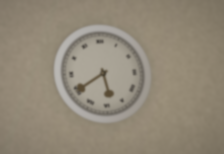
h=5 m=40
